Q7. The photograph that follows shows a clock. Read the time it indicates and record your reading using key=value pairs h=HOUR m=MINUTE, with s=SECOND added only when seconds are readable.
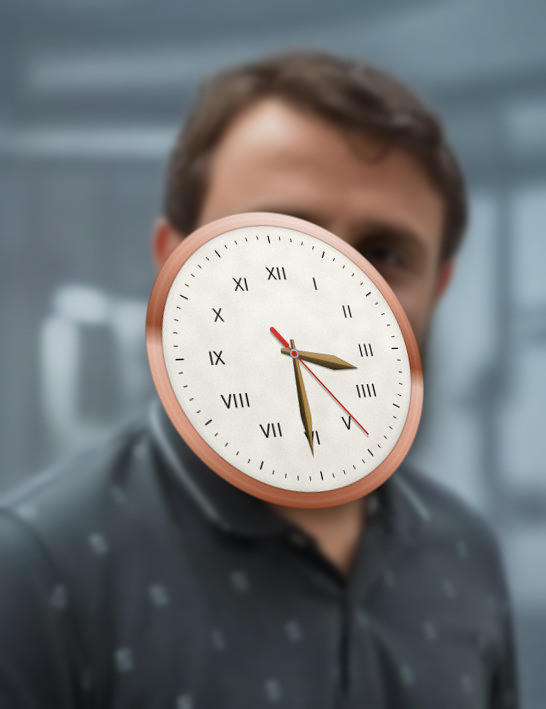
h=3 m=30 s=24
